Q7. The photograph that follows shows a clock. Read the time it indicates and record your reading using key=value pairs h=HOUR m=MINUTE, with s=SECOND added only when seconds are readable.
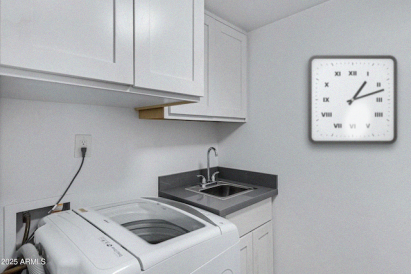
h=1 m=12
